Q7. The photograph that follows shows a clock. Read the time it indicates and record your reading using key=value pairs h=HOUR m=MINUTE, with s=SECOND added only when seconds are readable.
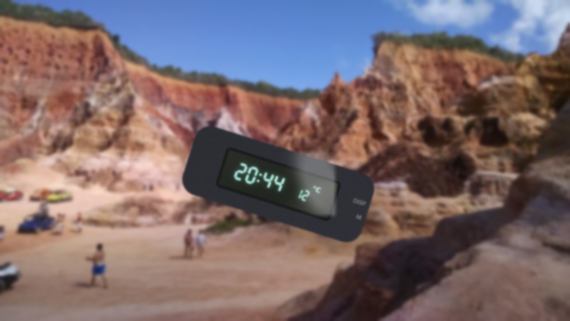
h=20 m=44
